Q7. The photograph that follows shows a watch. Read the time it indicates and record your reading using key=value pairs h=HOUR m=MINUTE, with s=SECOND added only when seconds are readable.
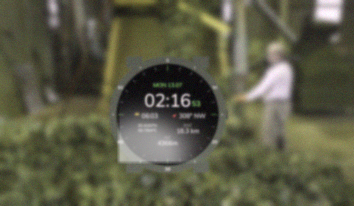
h=2 m=16
